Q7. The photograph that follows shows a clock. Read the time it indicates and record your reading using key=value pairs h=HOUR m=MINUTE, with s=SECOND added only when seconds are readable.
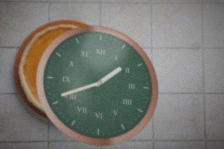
h=1 m=41
